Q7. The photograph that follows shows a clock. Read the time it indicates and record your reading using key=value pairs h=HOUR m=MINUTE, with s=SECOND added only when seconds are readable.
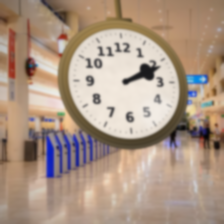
h=2 m=11
